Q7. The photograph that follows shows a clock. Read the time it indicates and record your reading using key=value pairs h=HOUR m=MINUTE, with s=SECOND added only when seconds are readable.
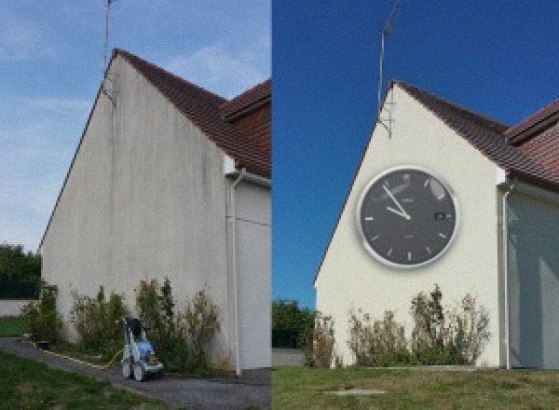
h=9 m=54
